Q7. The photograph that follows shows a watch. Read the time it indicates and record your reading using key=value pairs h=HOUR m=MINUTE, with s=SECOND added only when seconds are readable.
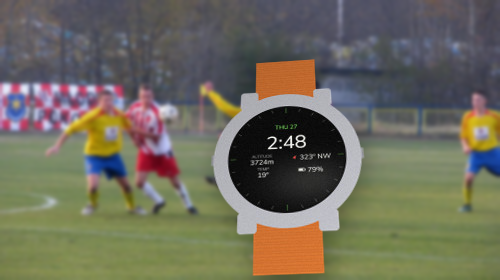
h=2 m=48
